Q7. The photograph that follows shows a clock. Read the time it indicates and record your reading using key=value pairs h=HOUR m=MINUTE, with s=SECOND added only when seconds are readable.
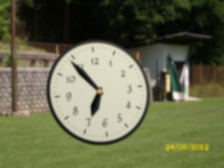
h=6 m=54
